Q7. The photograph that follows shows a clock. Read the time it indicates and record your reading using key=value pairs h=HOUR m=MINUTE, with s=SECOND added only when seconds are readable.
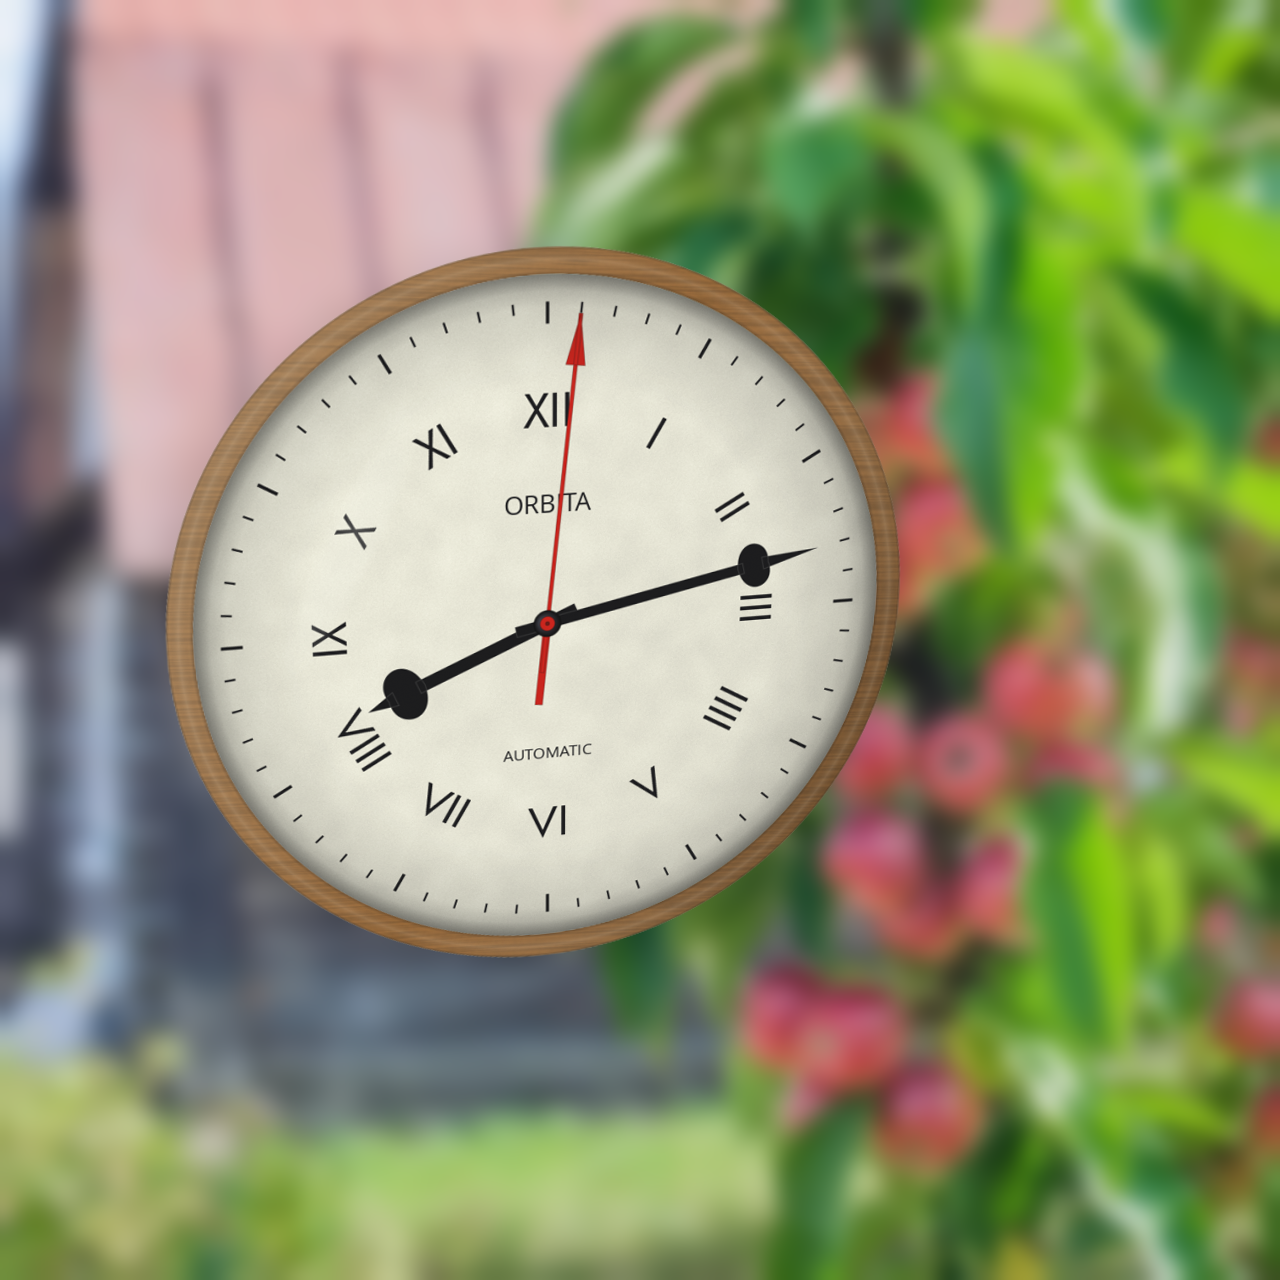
h=8 m=13 s=1
